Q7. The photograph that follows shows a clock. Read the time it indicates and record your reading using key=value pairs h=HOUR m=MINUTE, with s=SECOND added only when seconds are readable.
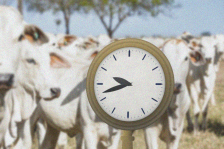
h=9 m=42
